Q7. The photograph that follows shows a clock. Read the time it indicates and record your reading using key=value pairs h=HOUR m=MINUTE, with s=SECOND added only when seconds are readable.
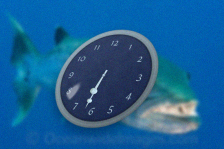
h=6 m=32
